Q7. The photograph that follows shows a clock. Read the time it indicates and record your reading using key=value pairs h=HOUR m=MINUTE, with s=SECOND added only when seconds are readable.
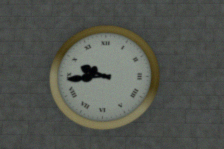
h=9 m=44
